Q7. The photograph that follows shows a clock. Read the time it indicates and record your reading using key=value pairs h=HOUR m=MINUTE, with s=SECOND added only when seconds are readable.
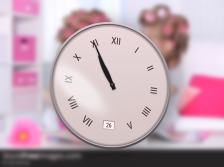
h=10 m=55
